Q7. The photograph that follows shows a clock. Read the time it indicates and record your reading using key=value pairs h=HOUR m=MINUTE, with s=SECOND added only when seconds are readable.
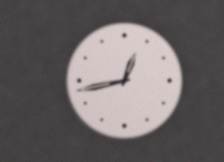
h=12 m=43
